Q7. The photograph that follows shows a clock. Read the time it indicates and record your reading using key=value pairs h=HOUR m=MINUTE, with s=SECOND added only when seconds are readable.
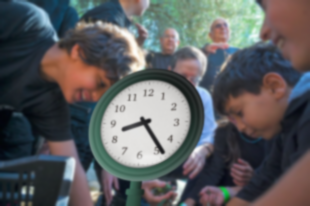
h=8 m=24
